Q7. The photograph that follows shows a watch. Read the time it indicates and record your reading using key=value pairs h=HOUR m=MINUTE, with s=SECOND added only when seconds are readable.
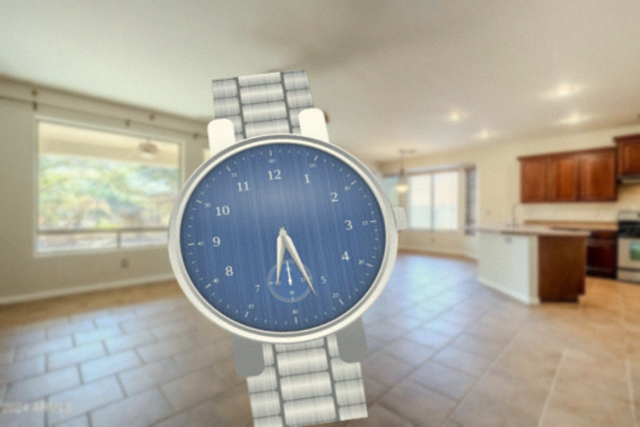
h=6 m=27
